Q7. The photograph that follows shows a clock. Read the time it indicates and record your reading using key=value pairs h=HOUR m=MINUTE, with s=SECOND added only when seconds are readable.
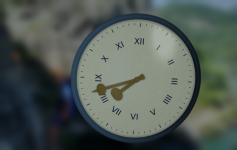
h=7 m=42
